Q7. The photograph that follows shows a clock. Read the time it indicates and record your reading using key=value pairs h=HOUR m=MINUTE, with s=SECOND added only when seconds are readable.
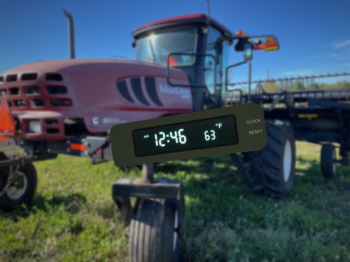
h=12 m=46
